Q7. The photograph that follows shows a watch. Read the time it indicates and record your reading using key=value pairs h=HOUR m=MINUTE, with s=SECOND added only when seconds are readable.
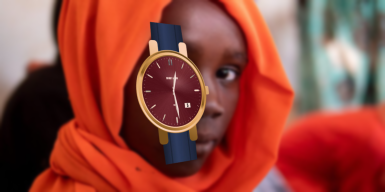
h=12 m=29
